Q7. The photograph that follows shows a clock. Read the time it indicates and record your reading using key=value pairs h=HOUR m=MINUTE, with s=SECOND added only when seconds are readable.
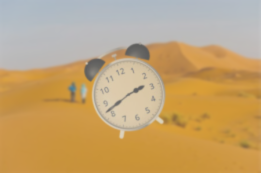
h=2 m=42
